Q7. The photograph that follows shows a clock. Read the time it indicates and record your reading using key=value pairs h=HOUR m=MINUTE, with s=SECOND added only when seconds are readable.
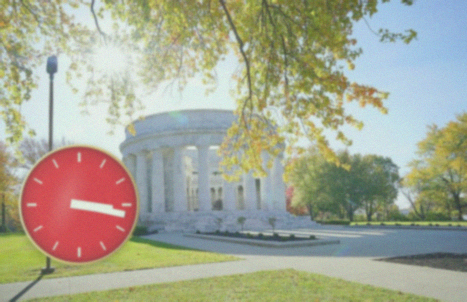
h=3 m=17
